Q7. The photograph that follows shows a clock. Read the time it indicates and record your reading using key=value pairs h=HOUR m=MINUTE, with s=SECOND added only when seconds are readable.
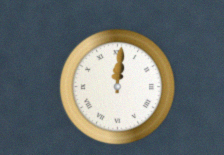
h=12 m=1
